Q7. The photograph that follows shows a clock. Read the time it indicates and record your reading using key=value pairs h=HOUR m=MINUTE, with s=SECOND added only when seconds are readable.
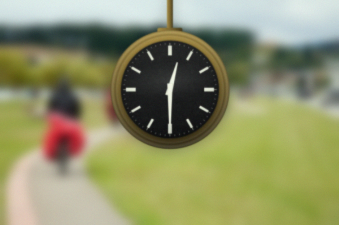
h=12 m=30
